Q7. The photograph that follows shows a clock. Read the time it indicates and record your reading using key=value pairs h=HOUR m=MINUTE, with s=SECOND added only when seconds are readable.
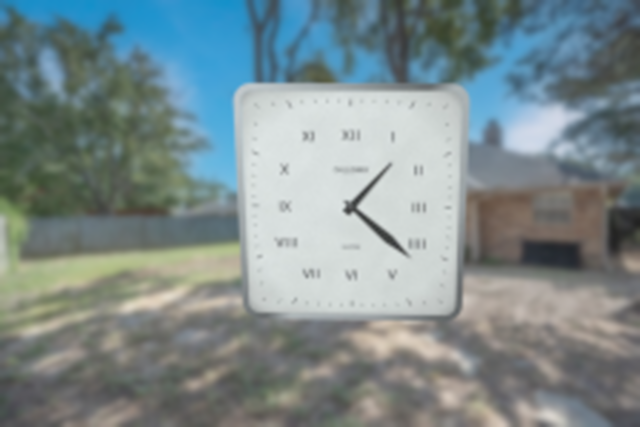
h=1 m=22
